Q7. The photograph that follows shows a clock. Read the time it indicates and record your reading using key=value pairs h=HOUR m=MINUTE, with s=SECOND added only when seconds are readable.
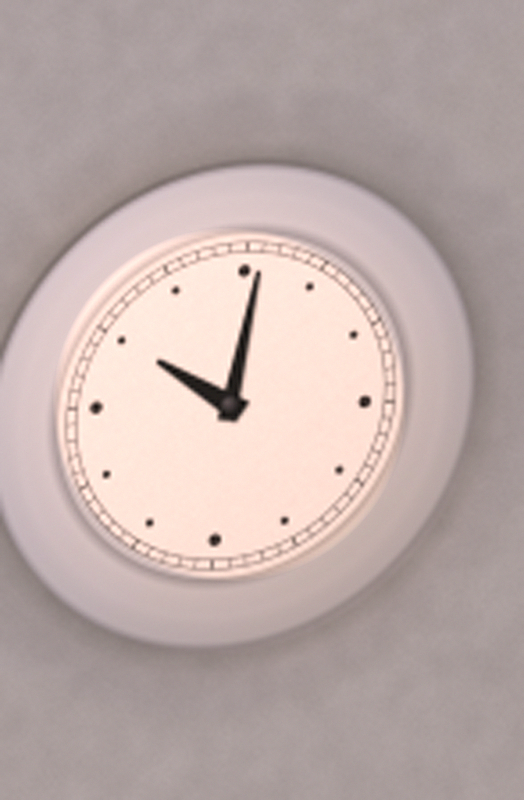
h=10 m=1
